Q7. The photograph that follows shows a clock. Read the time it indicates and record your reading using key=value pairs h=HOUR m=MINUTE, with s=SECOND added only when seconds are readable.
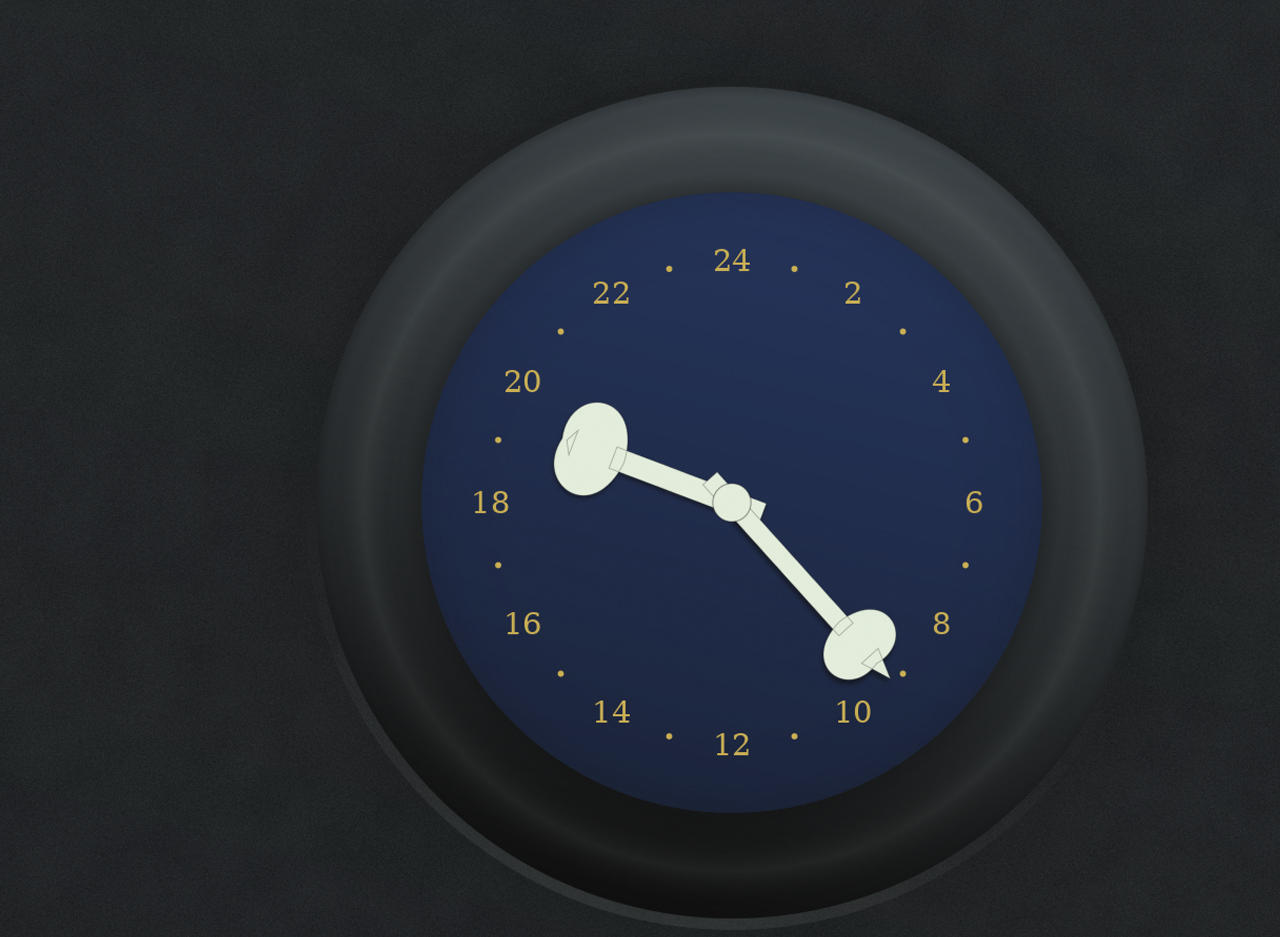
h=19 m=23
